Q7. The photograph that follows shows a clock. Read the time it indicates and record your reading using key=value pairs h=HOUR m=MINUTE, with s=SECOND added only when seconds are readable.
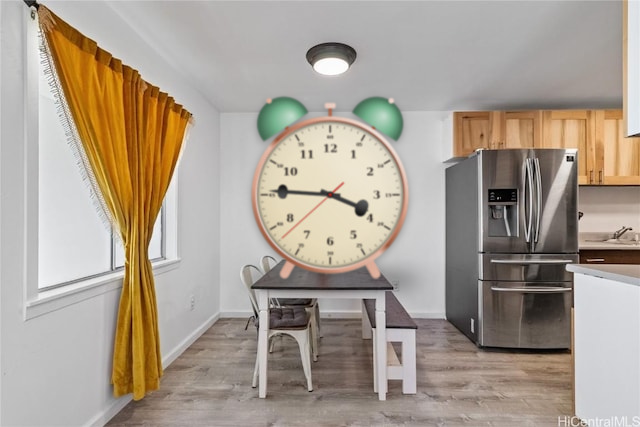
h=3 m=45 s=38
